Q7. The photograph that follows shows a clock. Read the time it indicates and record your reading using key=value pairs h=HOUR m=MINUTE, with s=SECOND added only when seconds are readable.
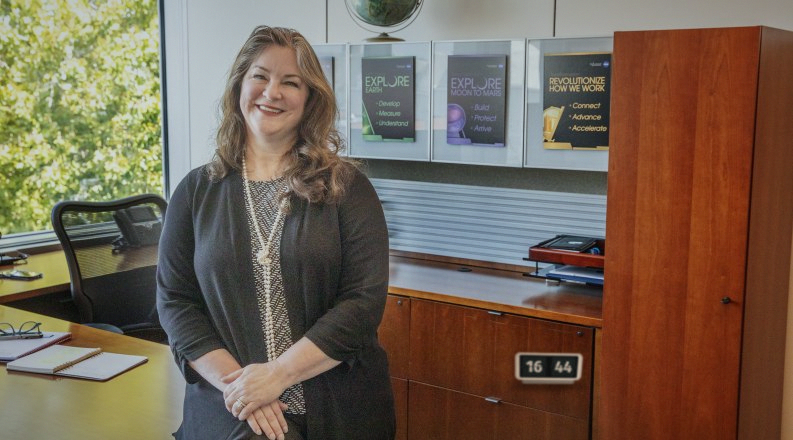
h=16 m=44
